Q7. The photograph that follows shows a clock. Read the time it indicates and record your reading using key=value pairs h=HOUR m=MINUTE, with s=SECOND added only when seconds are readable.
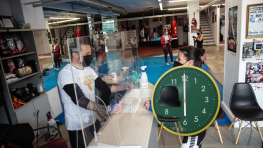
h=6 m=0
